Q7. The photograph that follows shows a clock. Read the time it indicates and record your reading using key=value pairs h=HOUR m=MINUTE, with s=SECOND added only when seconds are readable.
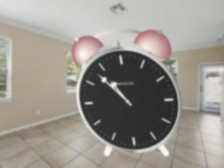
h=10 m=53
